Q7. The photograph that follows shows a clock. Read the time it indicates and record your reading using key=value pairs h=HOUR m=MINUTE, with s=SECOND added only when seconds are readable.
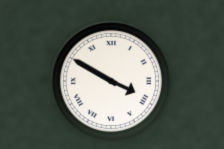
h=3 m=50
